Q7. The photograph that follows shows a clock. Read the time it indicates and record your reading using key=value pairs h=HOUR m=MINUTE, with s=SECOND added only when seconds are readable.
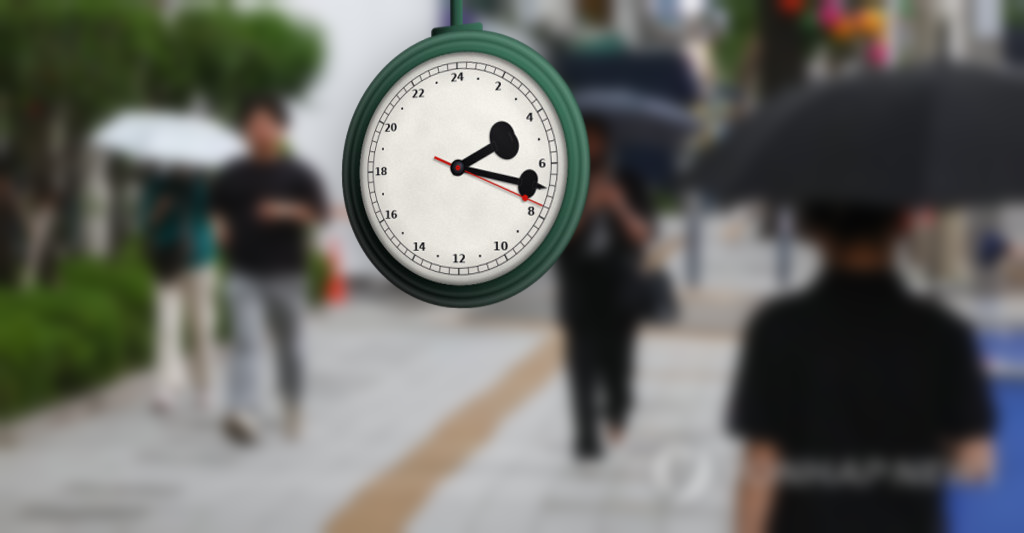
h=4 m=17 s=19
